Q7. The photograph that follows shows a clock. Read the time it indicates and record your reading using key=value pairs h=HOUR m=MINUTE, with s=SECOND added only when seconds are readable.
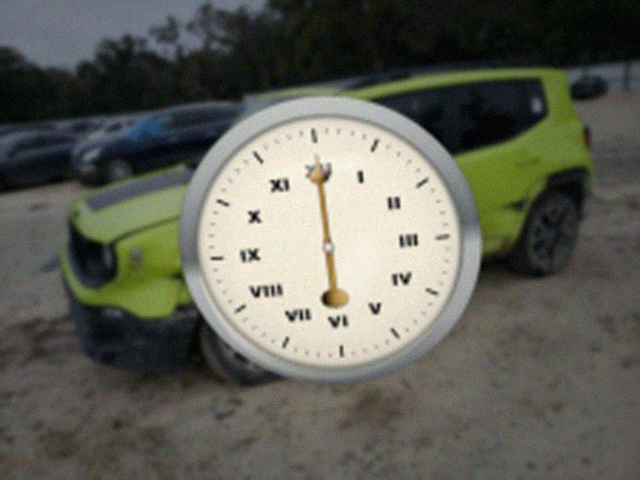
h=6 m=0
